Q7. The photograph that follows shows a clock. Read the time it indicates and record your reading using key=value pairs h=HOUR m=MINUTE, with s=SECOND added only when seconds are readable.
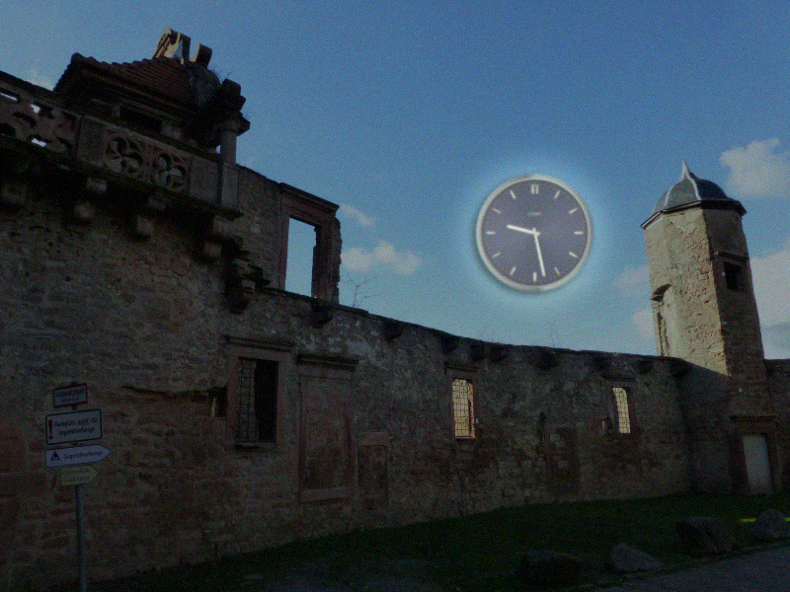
h=9 m=28
